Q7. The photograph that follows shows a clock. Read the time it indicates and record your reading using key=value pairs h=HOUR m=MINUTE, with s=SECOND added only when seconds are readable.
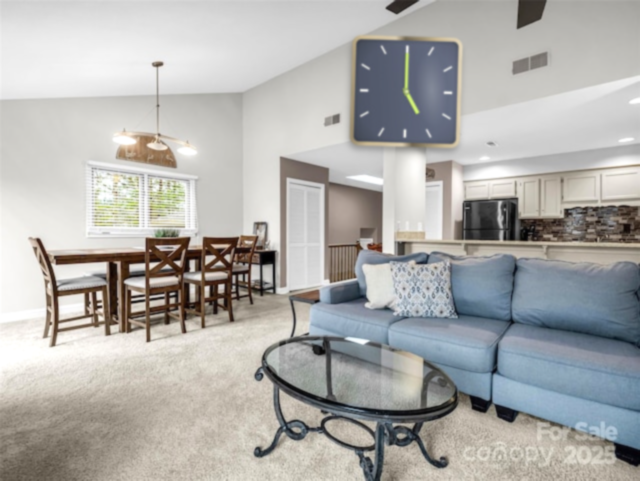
h=5 m=0
